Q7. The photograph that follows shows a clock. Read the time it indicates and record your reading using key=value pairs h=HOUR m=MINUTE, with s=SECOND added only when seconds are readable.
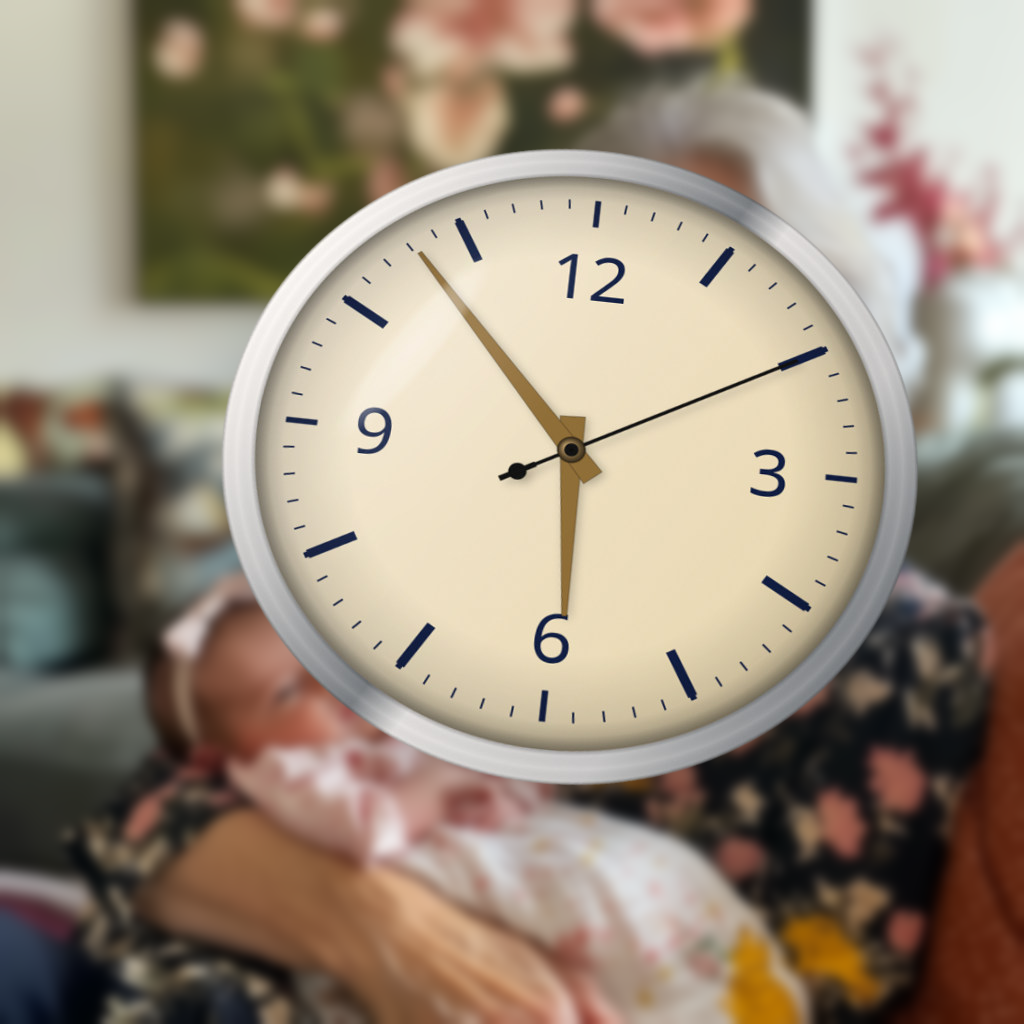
h=5 m=53 s=10
